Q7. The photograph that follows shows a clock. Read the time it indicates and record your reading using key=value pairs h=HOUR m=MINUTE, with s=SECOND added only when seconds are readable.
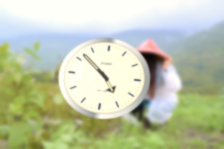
h=4 m=52
